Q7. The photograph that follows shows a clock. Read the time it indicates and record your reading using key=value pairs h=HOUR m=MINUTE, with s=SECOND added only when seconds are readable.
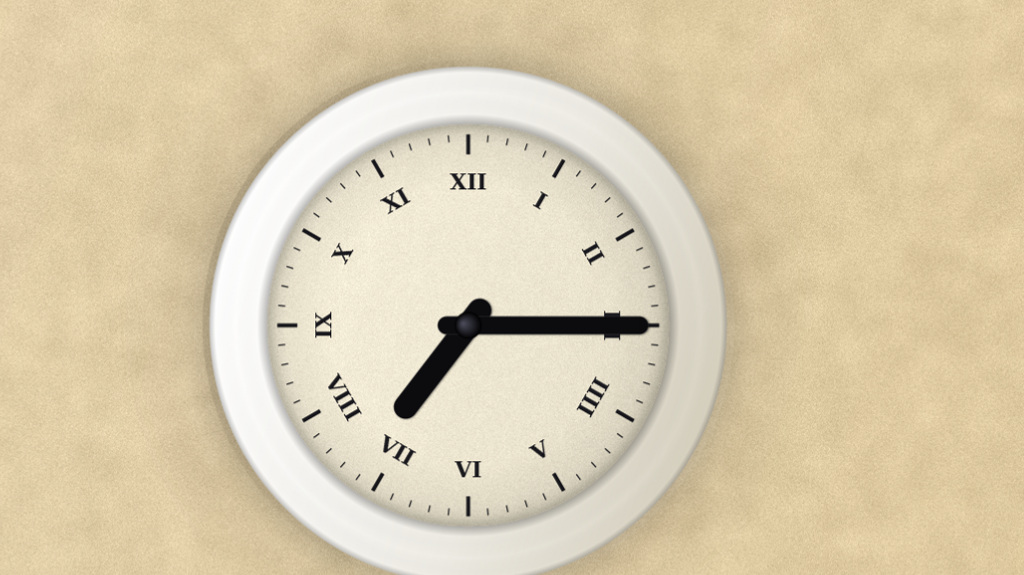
h=7 m=15
